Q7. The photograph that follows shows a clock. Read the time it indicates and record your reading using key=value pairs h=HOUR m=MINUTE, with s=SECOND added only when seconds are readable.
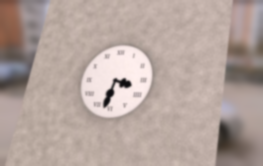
h=3 m=32
